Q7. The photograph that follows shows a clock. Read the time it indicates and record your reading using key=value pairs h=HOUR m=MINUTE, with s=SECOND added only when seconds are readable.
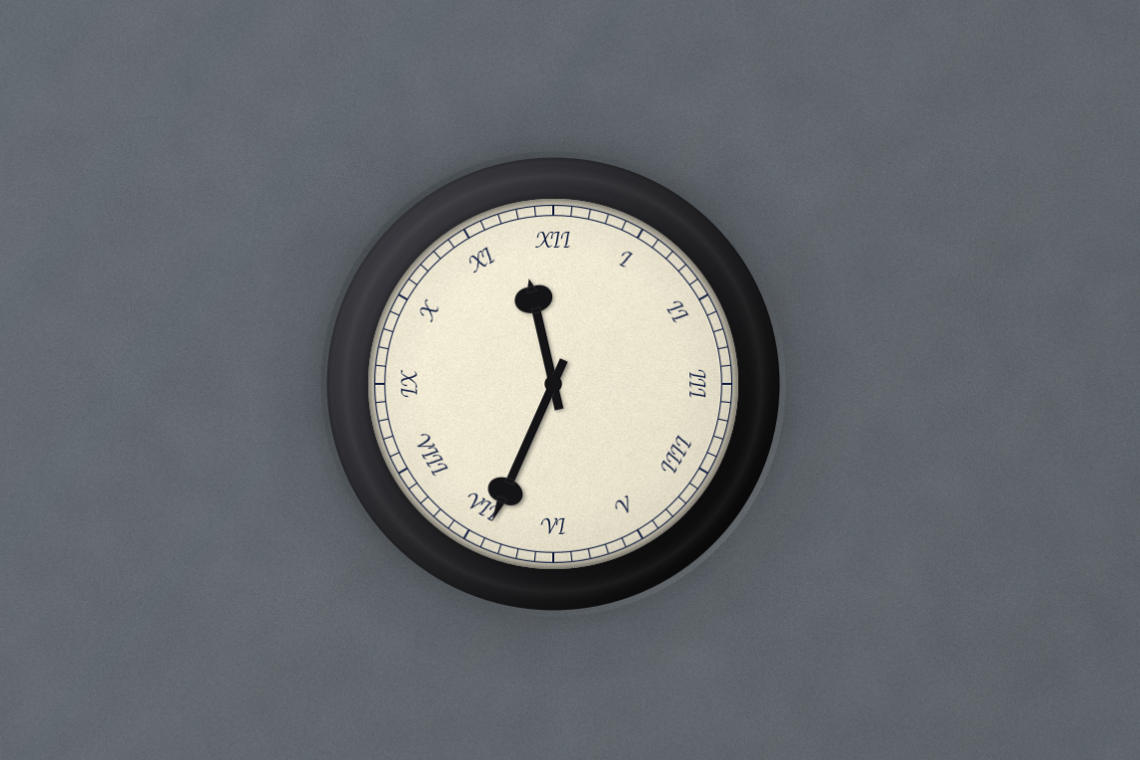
h=11 m=34
